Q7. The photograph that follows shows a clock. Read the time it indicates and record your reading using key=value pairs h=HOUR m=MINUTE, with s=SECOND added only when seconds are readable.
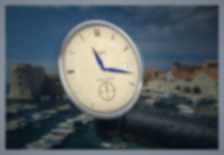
h=11 m=17
